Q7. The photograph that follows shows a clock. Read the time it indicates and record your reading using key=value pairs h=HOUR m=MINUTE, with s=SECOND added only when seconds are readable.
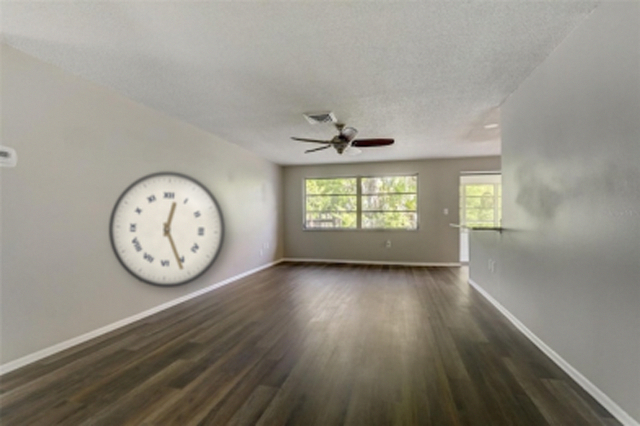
h=12 m=26
